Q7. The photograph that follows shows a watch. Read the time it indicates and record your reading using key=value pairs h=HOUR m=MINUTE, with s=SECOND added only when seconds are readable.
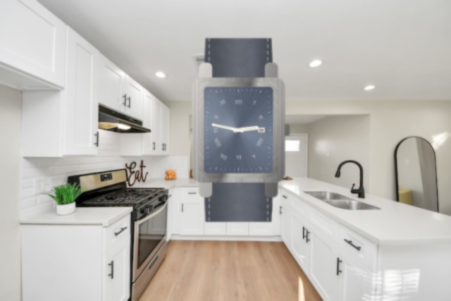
h=2 m=47
